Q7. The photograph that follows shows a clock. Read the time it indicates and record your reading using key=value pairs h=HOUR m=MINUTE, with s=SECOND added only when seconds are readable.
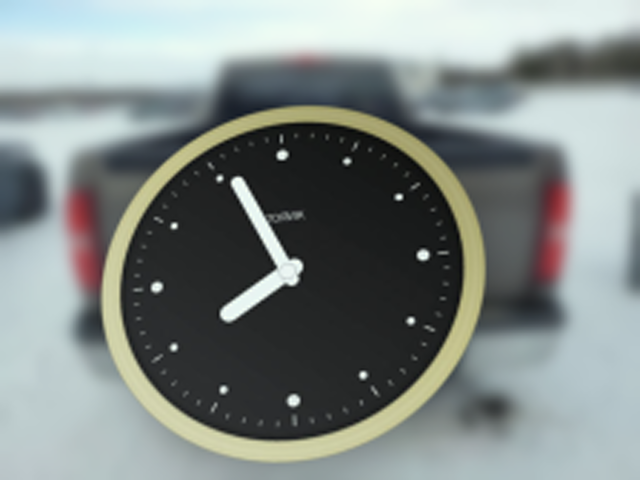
h=7 m=56
